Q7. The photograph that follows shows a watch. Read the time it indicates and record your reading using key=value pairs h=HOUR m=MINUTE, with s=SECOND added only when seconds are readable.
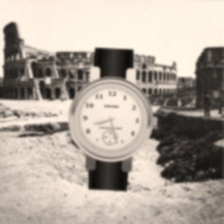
h=8 m=27
